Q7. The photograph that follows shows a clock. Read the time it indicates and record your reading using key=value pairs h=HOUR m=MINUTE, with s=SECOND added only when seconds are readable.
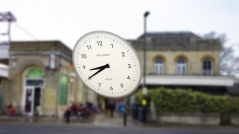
h=8 m=40
